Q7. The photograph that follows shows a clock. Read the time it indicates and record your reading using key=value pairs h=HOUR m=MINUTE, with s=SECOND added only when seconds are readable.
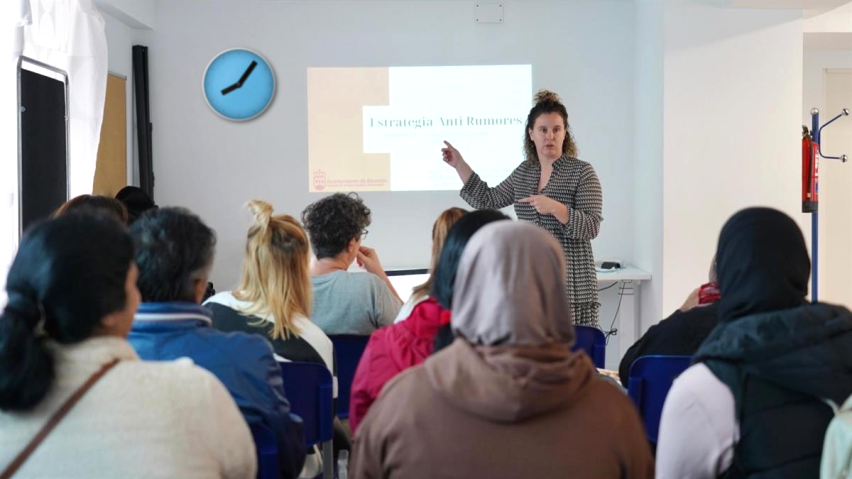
h=8 m=6
